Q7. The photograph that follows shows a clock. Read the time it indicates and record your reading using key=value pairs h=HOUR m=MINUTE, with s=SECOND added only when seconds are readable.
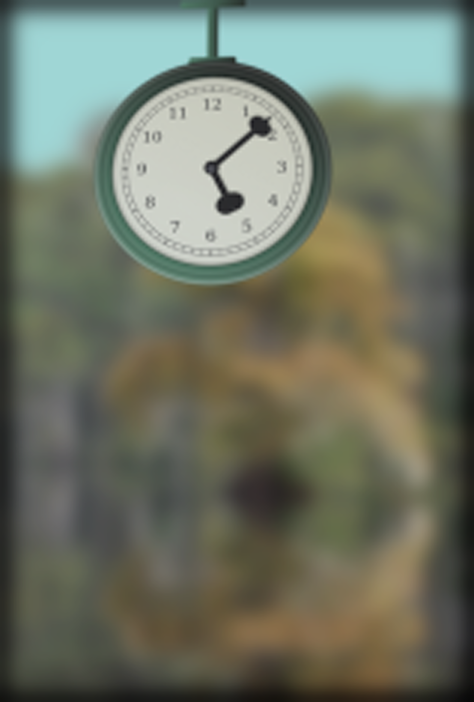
h=5 m=8
